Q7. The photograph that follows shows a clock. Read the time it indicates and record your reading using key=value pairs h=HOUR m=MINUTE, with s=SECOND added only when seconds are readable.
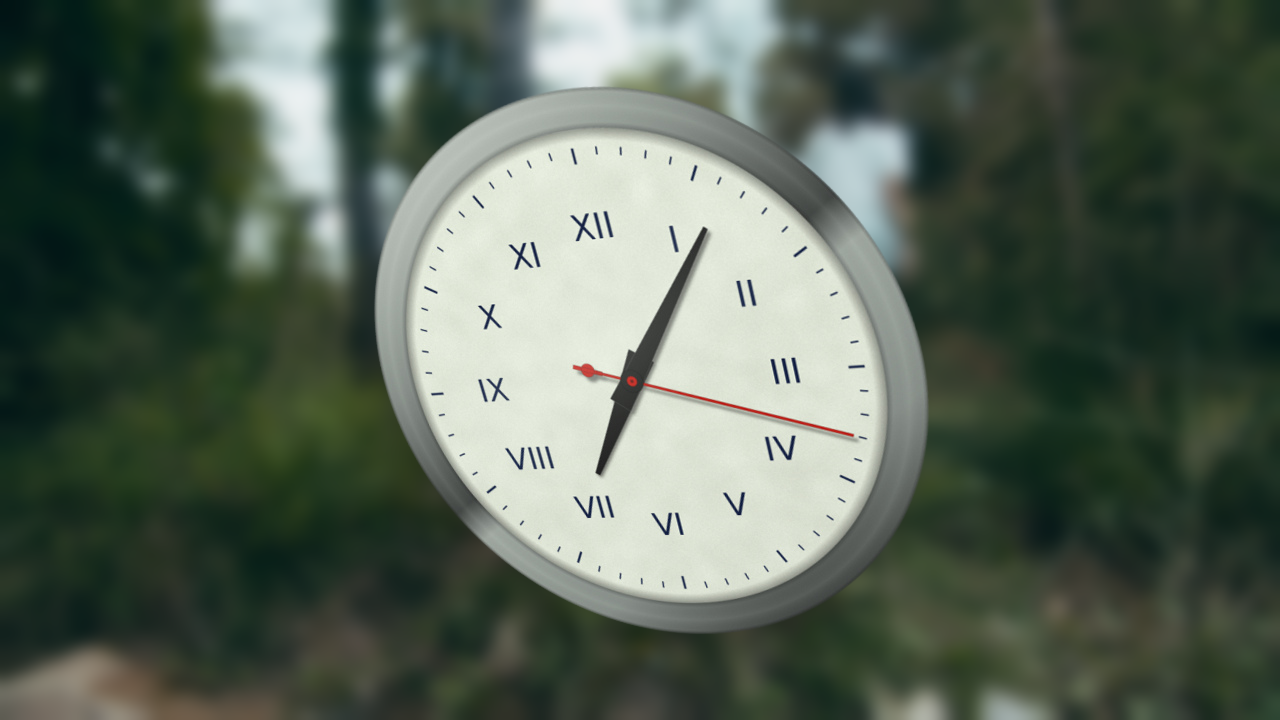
h=7 m=6 s=18
